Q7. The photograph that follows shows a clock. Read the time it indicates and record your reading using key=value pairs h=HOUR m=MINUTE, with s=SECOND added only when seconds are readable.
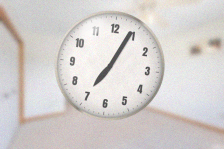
h=7 m=4
